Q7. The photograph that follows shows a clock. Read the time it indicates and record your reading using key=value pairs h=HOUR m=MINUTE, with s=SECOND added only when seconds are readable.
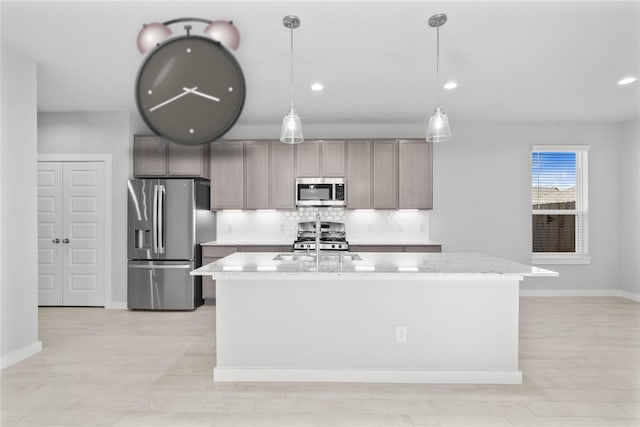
h=3 m=41
